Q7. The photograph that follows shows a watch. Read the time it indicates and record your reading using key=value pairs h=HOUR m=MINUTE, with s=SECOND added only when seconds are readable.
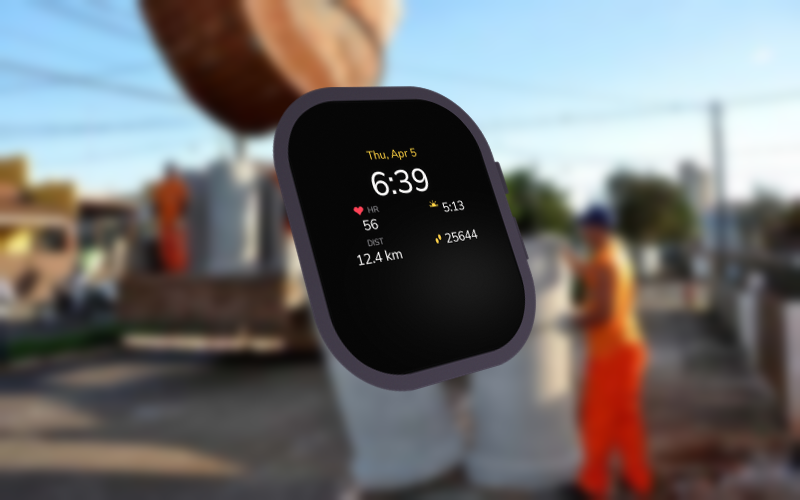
h=6 m=39
